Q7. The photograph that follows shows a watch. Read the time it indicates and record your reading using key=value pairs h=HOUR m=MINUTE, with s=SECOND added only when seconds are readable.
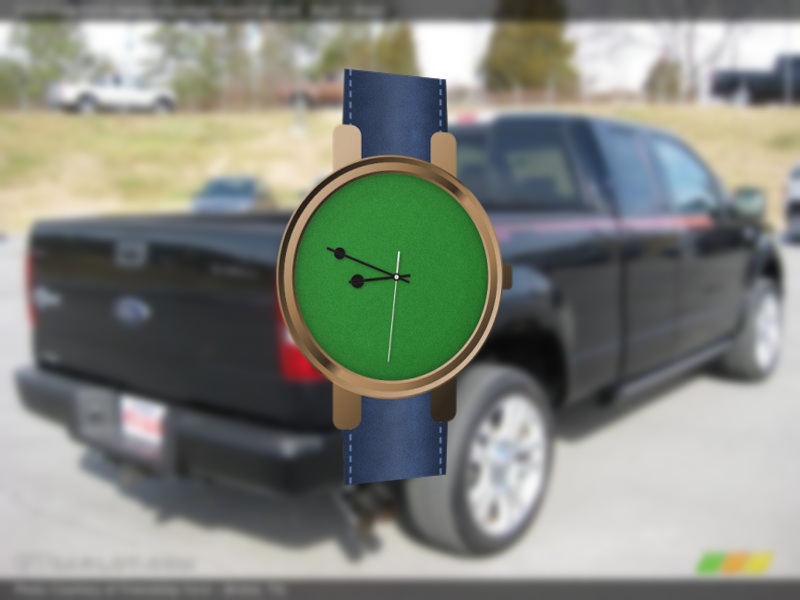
h=8 m=48 s=31
